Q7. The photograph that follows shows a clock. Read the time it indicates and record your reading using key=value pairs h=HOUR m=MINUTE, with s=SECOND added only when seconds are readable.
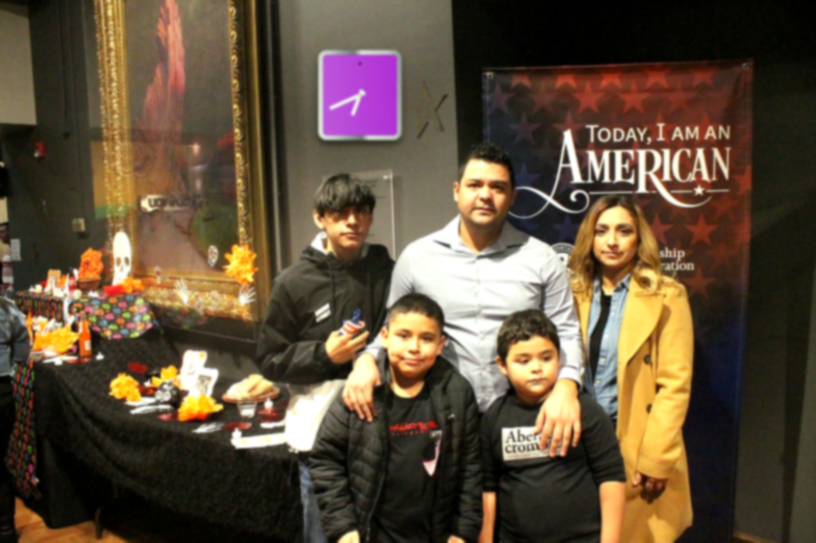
h=6 m=41
